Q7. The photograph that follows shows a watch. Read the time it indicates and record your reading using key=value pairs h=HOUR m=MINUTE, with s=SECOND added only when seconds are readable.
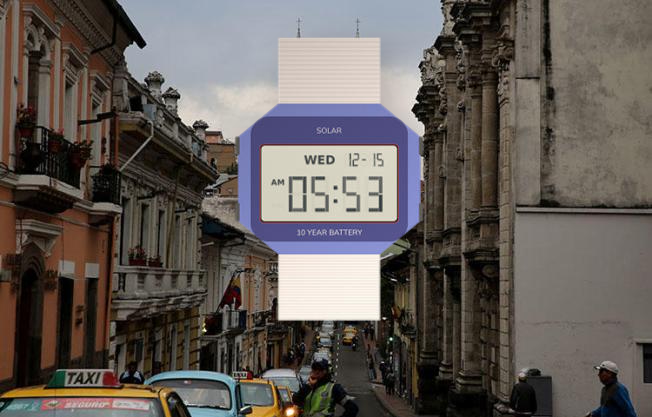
h=5 m=53
